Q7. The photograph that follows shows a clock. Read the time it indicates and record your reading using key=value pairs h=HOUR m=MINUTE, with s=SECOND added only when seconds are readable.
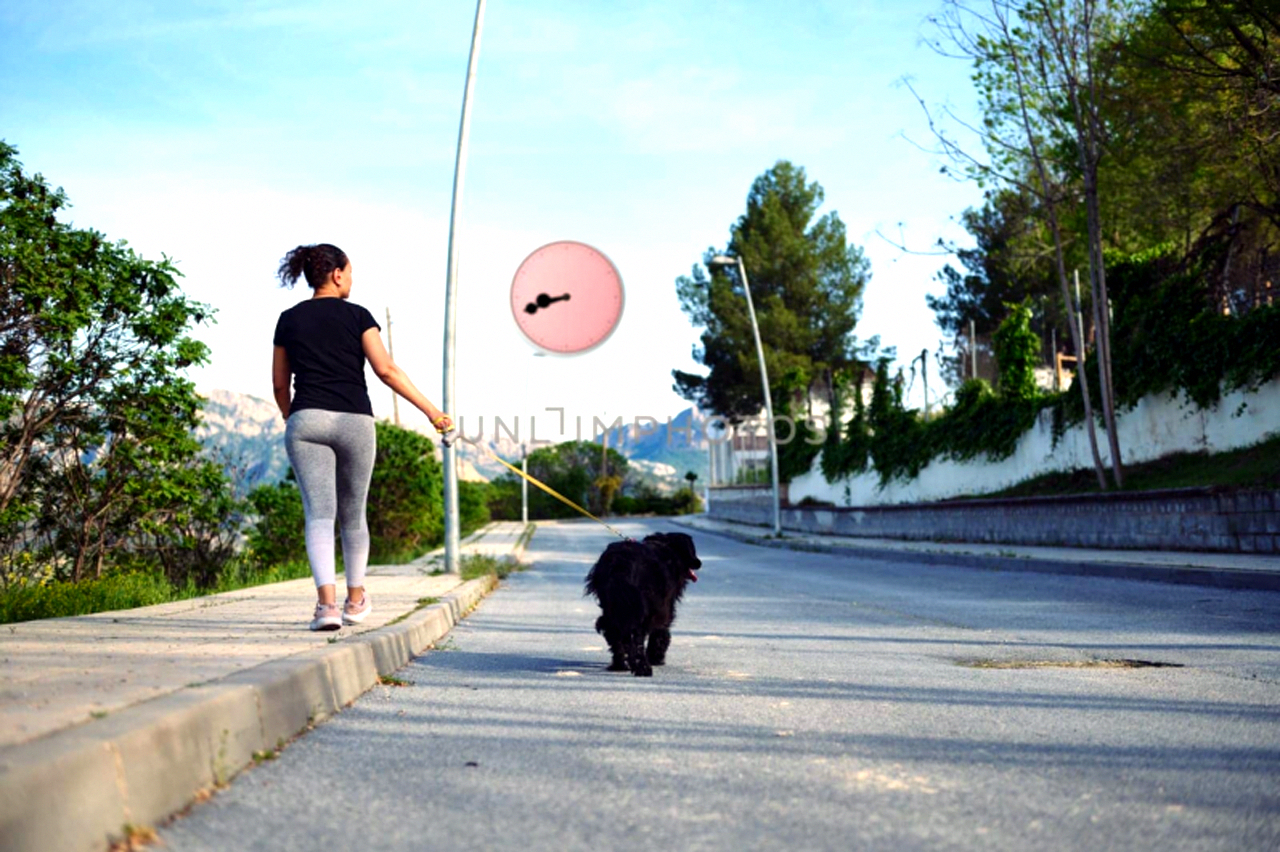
h=8 m=42
